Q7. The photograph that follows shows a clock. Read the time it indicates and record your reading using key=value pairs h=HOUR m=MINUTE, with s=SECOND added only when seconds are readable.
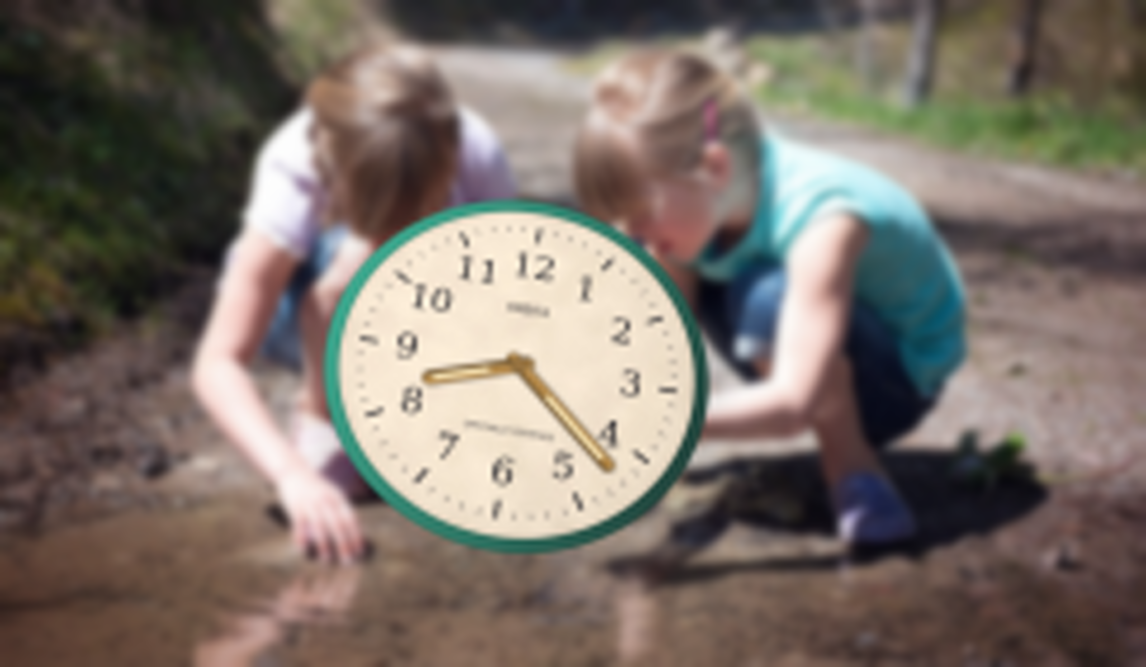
h=8 m=22
